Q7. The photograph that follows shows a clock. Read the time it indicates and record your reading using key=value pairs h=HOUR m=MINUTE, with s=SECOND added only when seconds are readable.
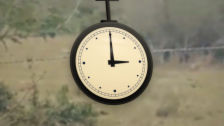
h=3 m=0
